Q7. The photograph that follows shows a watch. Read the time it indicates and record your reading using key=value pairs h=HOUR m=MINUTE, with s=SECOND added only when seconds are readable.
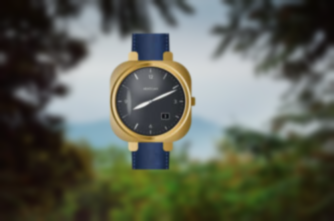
h=8 m=11
